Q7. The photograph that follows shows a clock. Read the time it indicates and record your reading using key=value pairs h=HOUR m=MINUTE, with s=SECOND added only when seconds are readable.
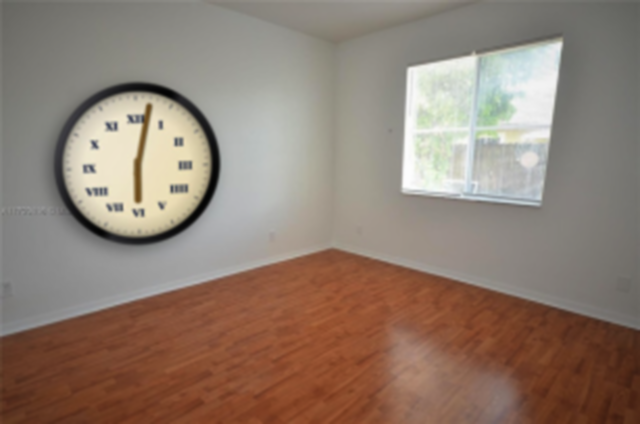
h=6 m=2
